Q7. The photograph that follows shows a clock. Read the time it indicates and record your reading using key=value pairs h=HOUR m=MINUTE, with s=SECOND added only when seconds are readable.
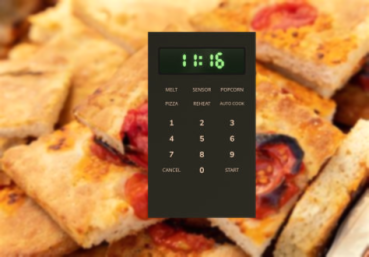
h=11 m=16
